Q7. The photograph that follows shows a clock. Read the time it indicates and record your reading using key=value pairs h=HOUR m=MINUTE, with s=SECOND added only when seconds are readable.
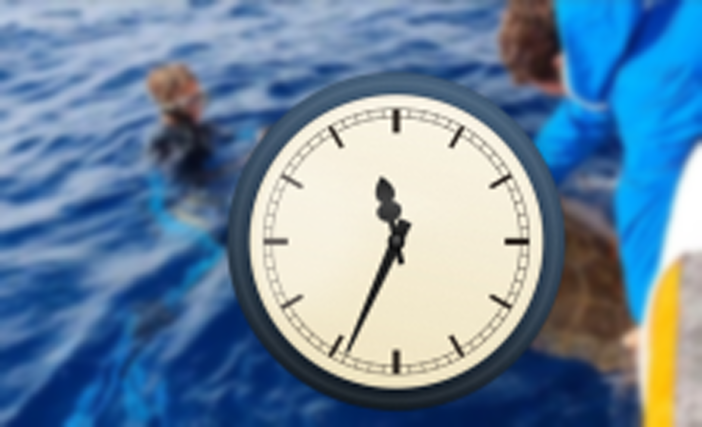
h=11 m=34
